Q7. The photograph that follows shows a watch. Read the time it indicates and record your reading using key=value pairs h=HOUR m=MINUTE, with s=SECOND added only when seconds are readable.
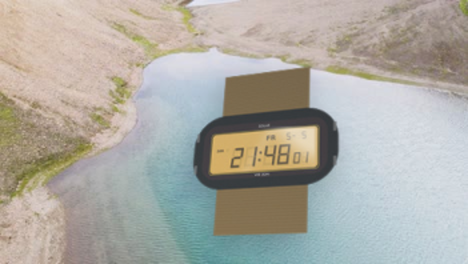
h=21 m=48 s=1
